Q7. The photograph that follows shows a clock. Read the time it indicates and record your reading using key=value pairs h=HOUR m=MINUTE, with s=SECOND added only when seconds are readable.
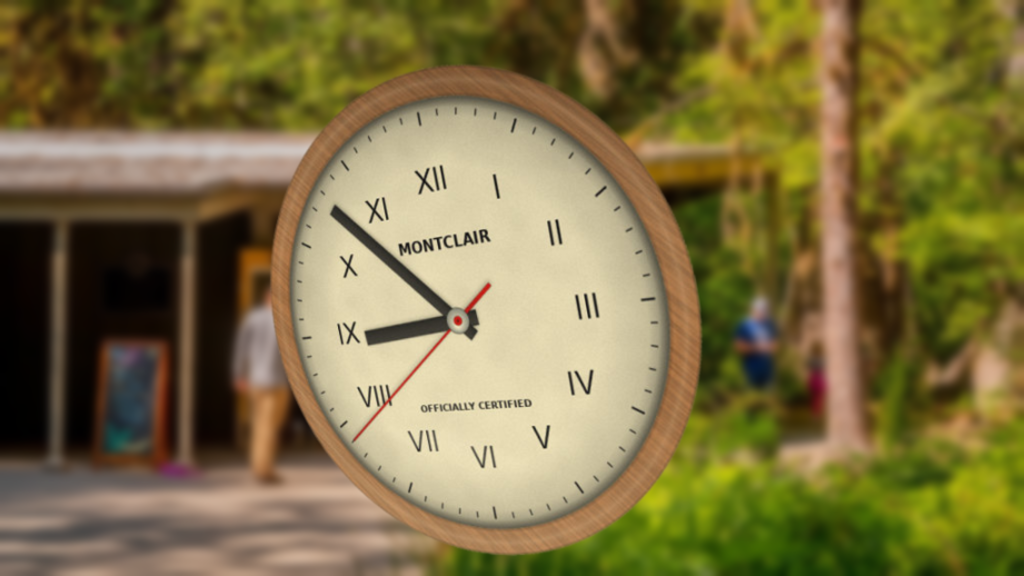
h=8 m=52 s=39
